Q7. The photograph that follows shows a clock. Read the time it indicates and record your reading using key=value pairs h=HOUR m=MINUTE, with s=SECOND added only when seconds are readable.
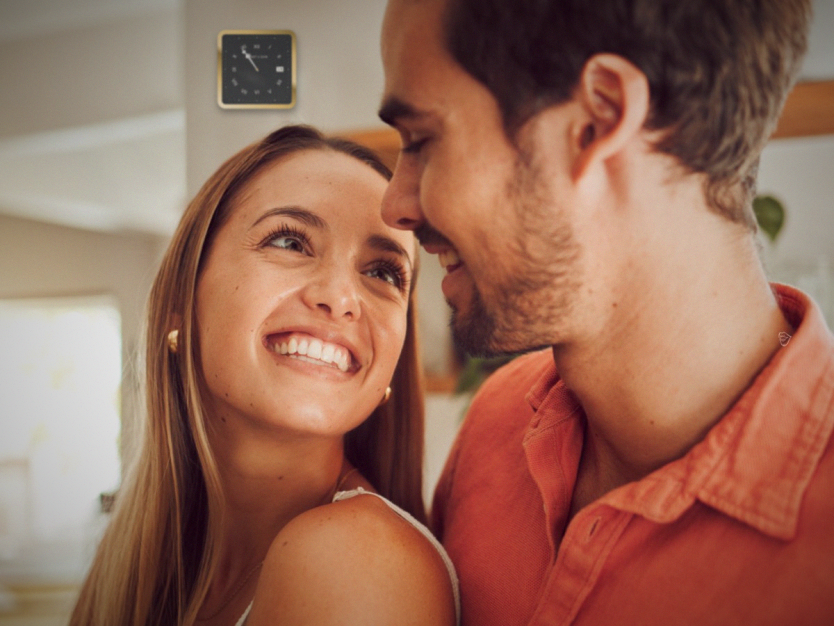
h=10 m=54
